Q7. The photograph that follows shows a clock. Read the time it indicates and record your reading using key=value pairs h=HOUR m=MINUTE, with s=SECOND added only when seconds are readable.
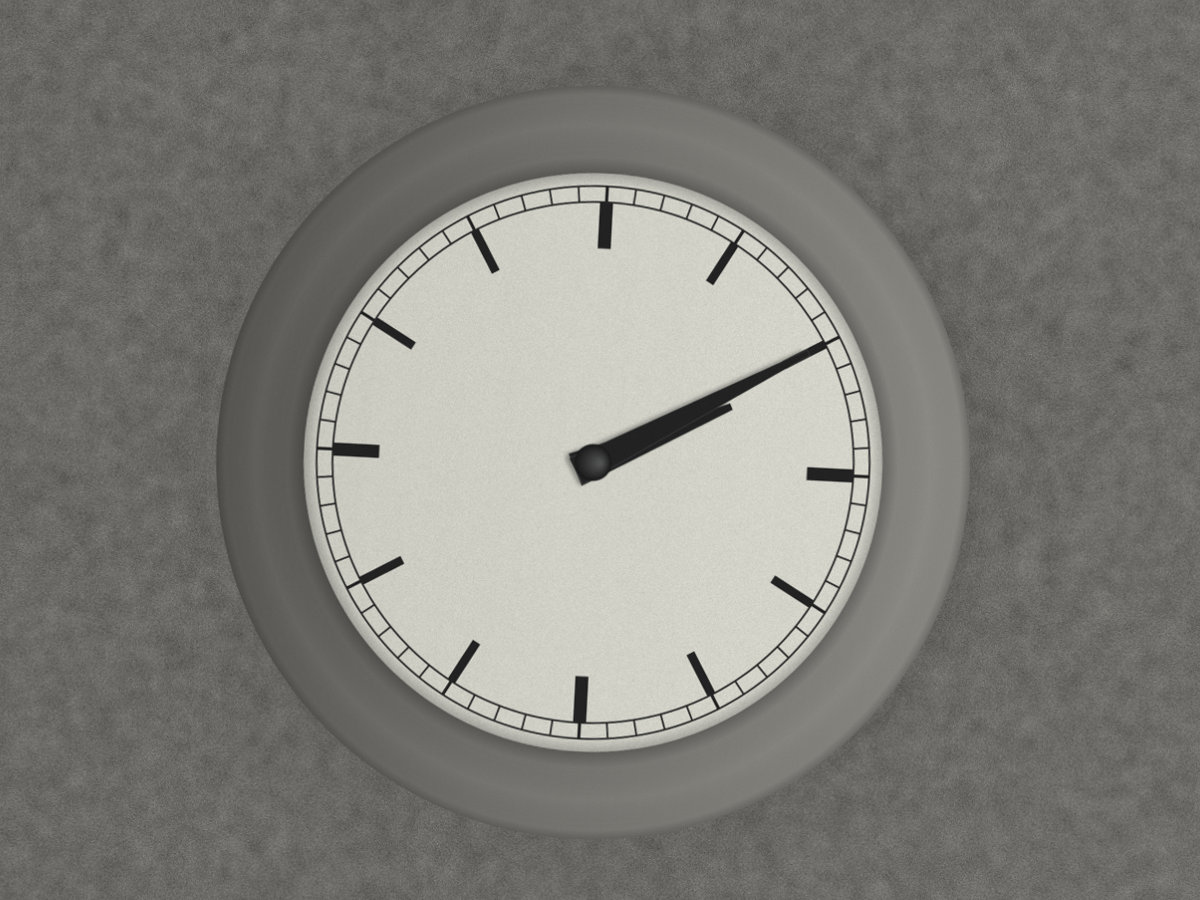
h=2 m=10
